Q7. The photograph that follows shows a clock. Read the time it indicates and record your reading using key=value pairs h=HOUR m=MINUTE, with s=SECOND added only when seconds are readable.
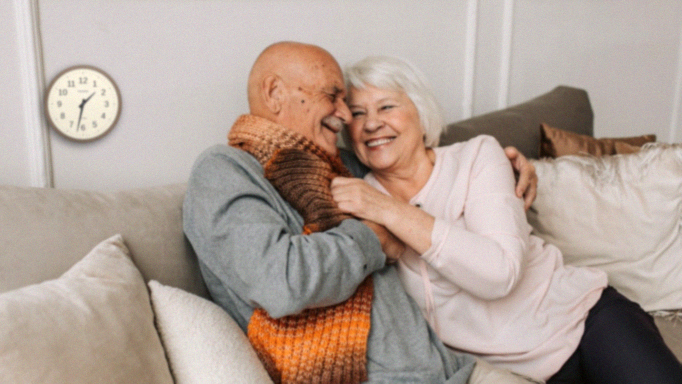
h=1 m=32
